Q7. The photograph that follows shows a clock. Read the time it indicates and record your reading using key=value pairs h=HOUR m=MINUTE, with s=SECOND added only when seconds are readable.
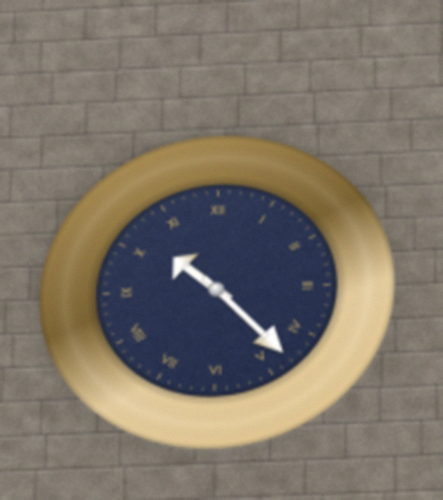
h=10 m=23
